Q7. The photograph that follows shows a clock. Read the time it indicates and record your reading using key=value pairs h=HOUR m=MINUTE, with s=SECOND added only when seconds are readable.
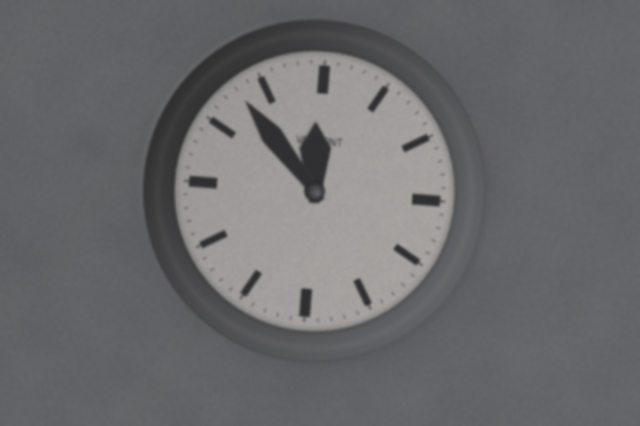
h=11 m=53
